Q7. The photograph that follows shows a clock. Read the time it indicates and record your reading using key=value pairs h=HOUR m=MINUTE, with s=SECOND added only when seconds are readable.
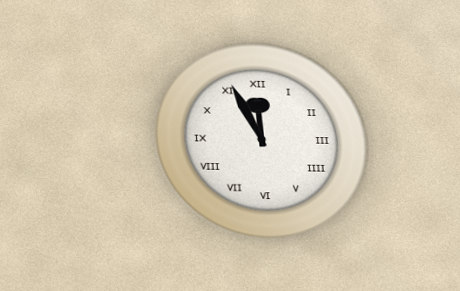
h=11 m=56
